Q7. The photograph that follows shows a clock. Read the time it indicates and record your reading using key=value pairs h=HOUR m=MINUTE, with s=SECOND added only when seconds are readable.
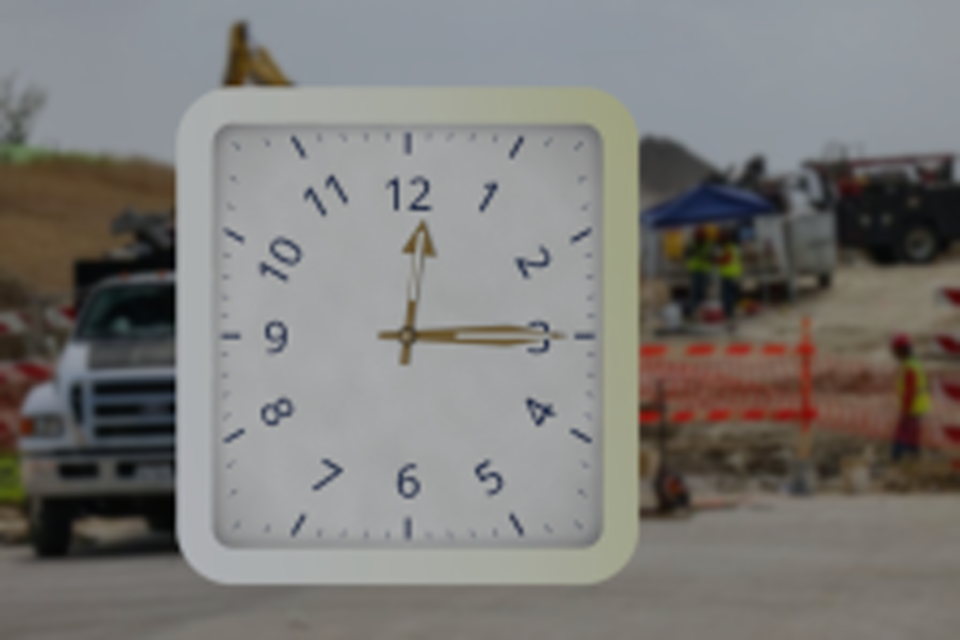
h=12 m=15
